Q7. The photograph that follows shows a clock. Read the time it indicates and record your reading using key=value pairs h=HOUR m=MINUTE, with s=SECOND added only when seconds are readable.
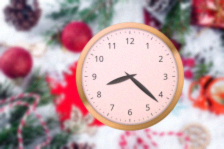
h=8 m=22
